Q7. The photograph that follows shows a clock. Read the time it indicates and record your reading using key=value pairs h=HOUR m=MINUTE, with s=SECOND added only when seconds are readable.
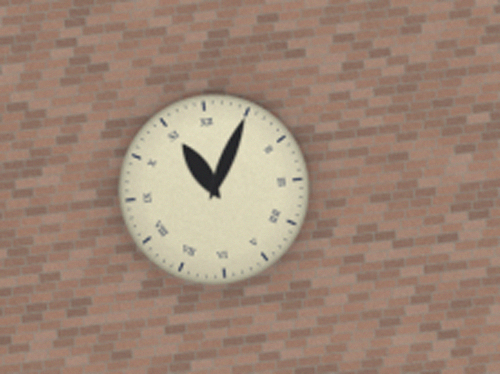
h=11 m=5
